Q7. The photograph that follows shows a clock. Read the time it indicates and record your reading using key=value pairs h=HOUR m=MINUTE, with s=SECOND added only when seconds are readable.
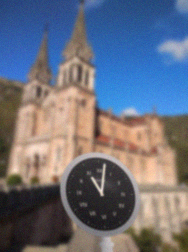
h=11 m=2
